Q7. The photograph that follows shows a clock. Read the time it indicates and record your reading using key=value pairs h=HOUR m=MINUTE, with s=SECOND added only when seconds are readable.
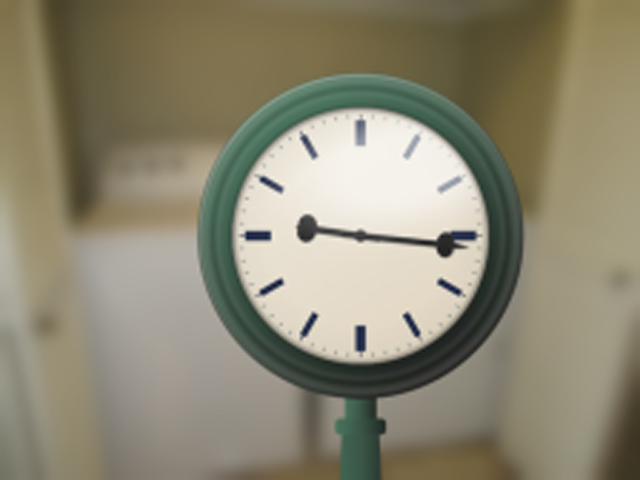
h=9 m=16
